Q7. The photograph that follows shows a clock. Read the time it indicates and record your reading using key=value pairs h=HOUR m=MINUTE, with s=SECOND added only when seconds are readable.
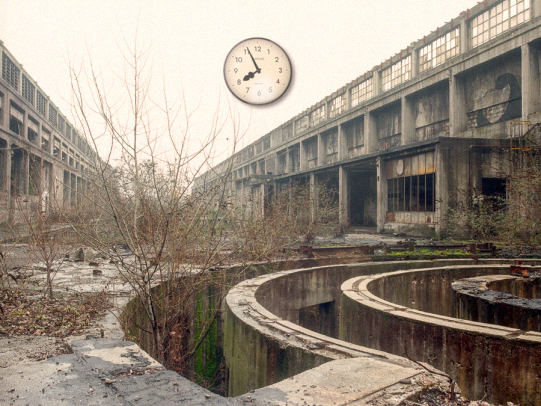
h=7 m=56
